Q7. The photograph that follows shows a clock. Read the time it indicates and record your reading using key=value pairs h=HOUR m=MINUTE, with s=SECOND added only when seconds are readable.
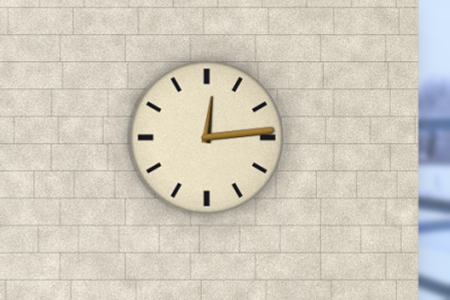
h=12 m=14
